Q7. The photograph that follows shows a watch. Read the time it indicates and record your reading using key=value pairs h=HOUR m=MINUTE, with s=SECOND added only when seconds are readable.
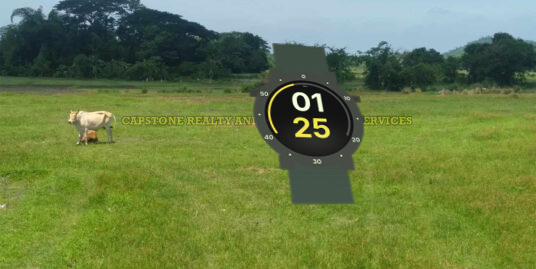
h=1 m=25
